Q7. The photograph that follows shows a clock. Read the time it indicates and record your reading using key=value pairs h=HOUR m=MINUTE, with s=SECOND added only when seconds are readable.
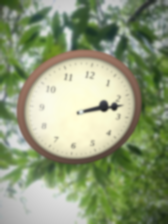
h=2 m=12
